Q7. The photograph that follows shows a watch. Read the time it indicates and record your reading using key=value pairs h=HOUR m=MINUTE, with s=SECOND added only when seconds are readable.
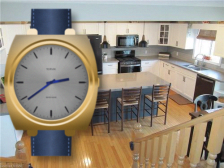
h=2 m=39
